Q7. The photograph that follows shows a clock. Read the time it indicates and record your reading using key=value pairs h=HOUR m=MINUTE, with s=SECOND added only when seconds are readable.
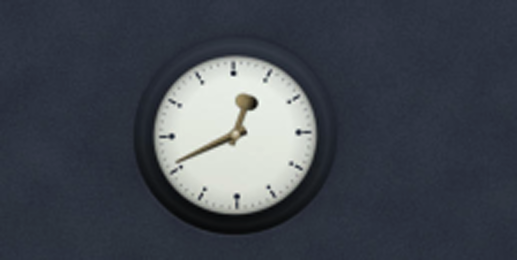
h=12 m=41
